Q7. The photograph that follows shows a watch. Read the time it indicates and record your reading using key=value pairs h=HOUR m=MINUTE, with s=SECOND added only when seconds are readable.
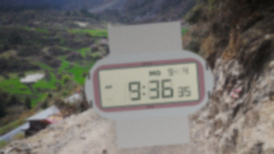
h=9 m=36
